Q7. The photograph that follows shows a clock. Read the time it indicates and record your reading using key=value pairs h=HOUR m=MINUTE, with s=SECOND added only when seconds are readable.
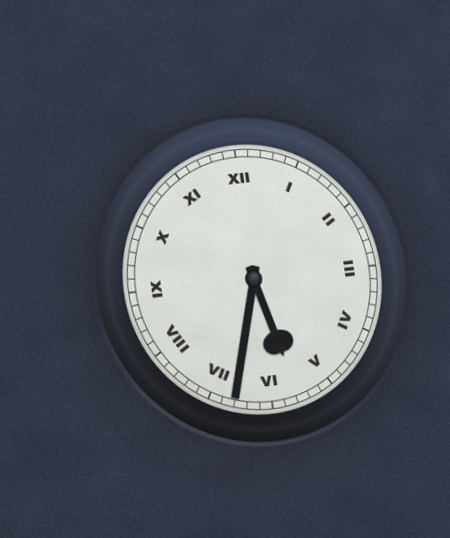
h=5 m=33
